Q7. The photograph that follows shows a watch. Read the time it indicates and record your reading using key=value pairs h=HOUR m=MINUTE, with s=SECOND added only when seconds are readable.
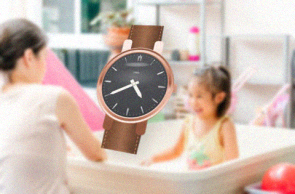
h=4 m=40
